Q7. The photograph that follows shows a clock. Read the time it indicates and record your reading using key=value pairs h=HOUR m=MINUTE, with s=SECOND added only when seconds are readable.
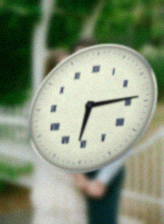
h=6 m=14
